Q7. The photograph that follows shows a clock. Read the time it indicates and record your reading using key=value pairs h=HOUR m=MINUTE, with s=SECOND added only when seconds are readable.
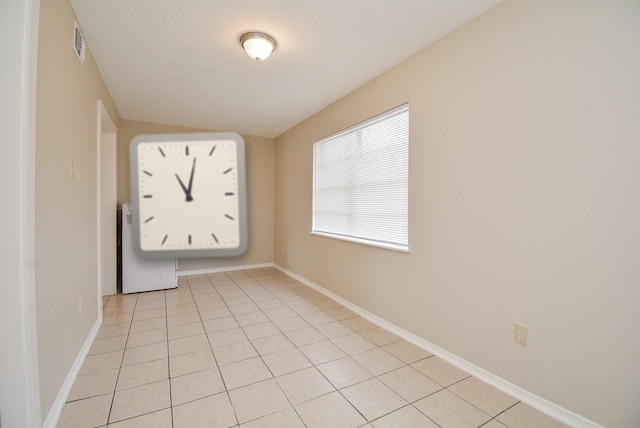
h=11 m=2
